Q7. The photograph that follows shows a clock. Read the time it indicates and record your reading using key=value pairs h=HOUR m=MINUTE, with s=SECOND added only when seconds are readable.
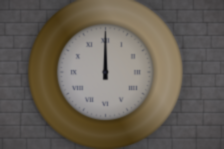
h=12 m=0
